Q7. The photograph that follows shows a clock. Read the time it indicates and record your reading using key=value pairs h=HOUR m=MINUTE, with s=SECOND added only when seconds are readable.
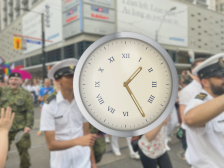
h=1 m=25
